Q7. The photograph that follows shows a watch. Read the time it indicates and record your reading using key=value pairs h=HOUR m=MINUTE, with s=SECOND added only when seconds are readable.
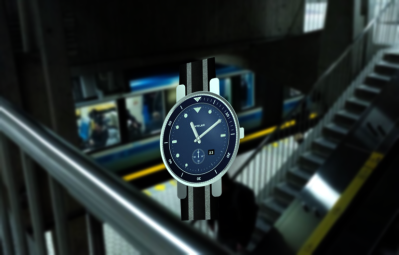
h=11 m=10
